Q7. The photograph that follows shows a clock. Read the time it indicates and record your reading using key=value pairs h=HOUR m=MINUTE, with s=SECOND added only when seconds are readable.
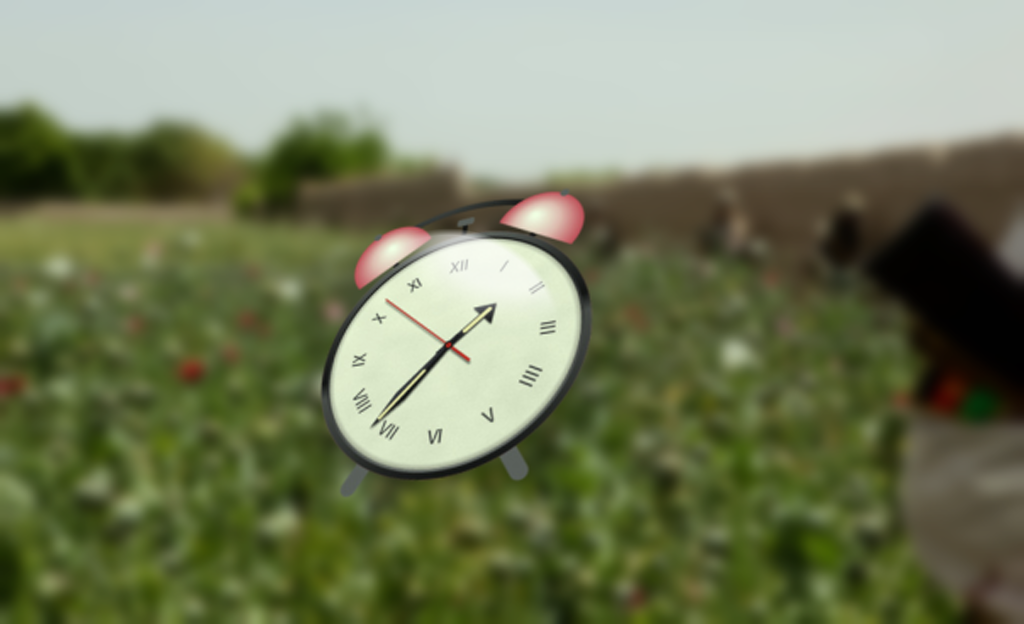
h=1 m=36 s=52
